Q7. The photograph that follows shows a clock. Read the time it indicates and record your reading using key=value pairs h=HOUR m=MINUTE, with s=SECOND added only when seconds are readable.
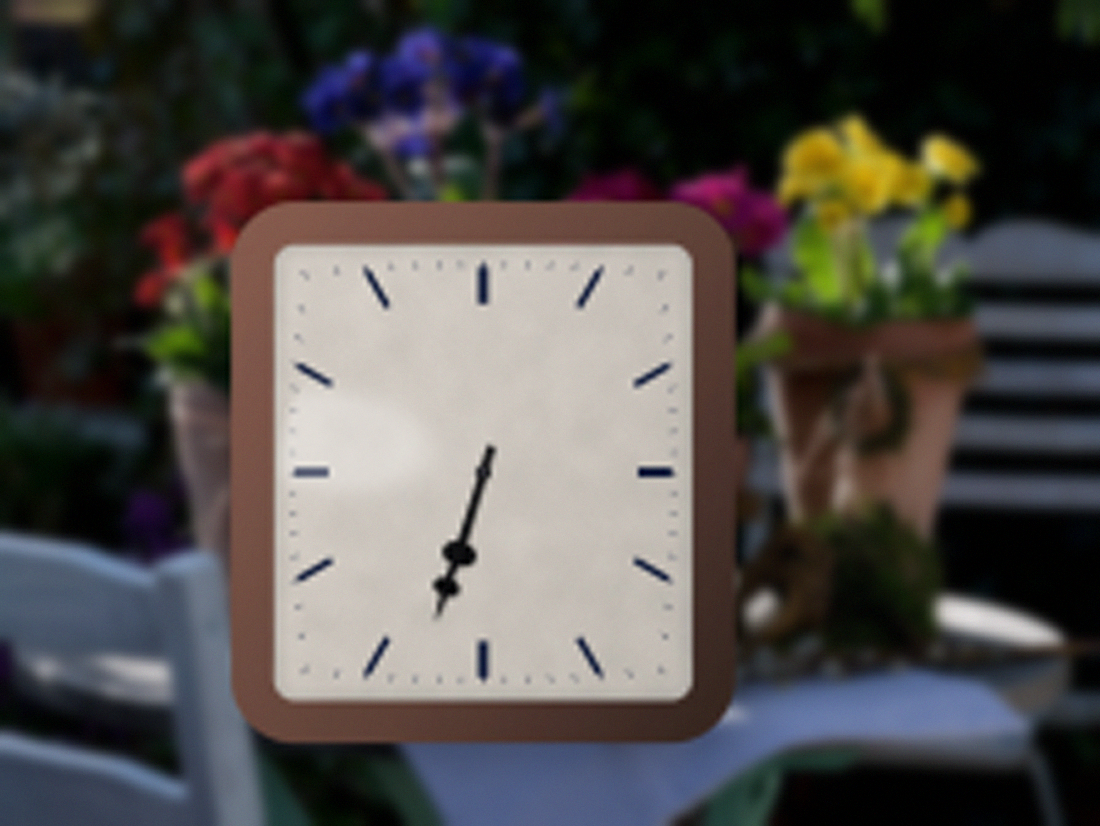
h=6 m=33
